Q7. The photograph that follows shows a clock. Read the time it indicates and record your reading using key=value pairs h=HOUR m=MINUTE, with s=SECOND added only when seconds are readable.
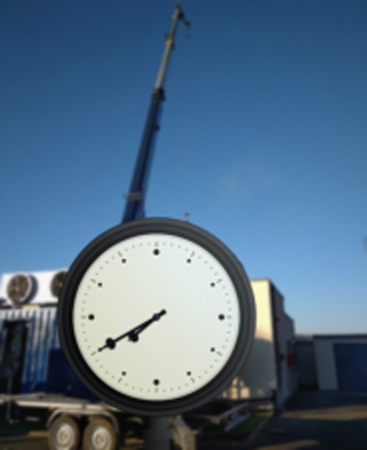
h=7 m=40
